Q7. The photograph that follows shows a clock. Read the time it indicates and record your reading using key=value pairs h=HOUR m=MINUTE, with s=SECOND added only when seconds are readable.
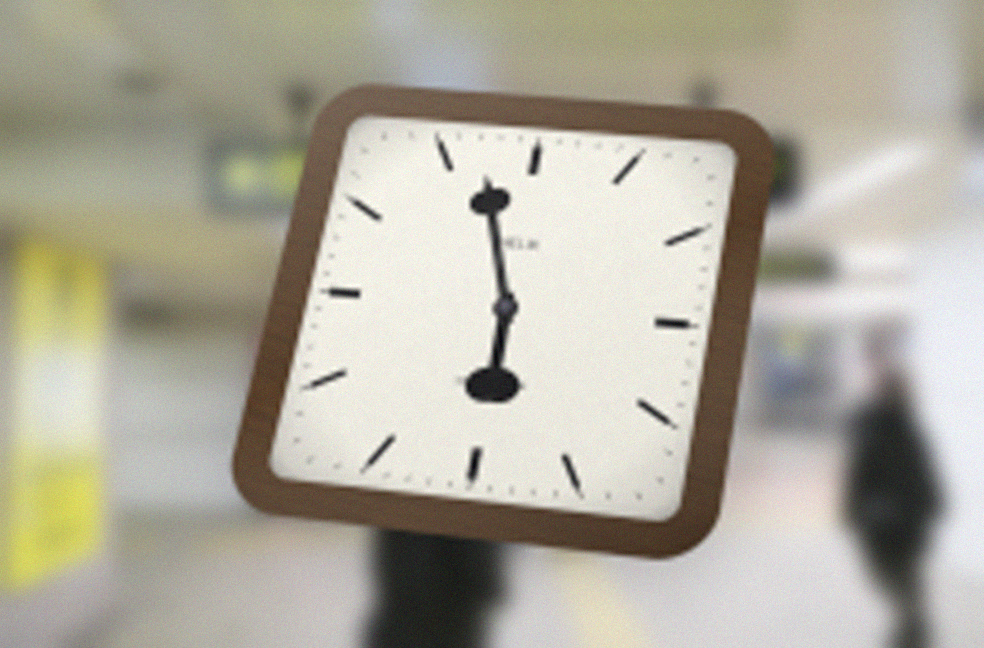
h=5 m=57
